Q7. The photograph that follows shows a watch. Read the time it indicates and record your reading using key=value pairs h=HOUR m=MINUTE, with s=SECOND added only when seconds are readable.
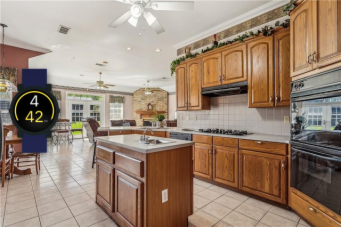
h=4 m=42
